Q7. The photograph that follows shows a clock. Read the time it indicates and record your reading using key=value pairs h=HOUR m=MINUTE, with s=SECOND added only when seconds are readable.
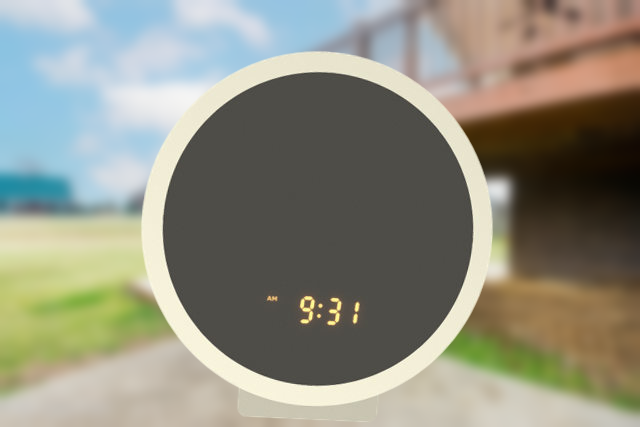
h=9 m=31
